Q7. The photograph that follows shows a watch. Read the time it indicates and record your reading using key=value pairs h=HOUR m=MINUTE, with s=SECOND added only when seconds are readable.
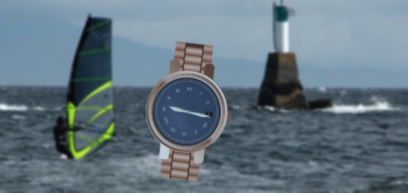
h=9 m=16
